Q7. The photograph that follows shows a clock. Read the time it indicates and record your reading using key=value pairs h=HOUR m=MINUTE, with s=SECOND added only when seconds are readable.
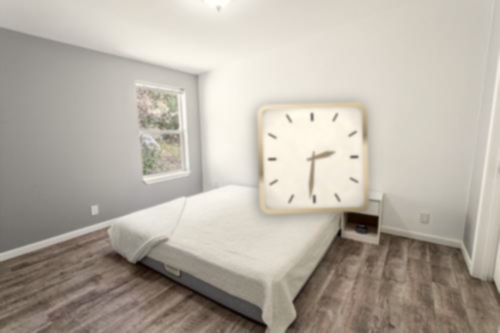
h=2 m=31
